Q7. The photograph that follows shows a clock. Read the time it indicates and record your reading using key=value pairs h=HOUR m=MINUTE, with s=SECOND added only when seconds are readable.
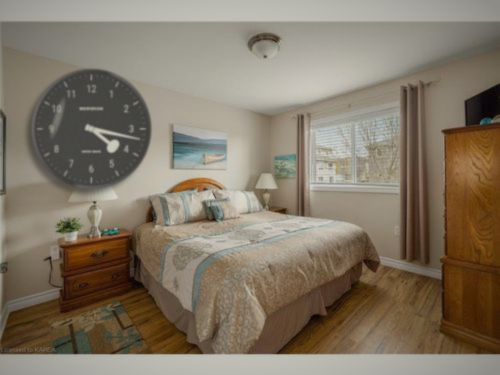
h=4 m=17
